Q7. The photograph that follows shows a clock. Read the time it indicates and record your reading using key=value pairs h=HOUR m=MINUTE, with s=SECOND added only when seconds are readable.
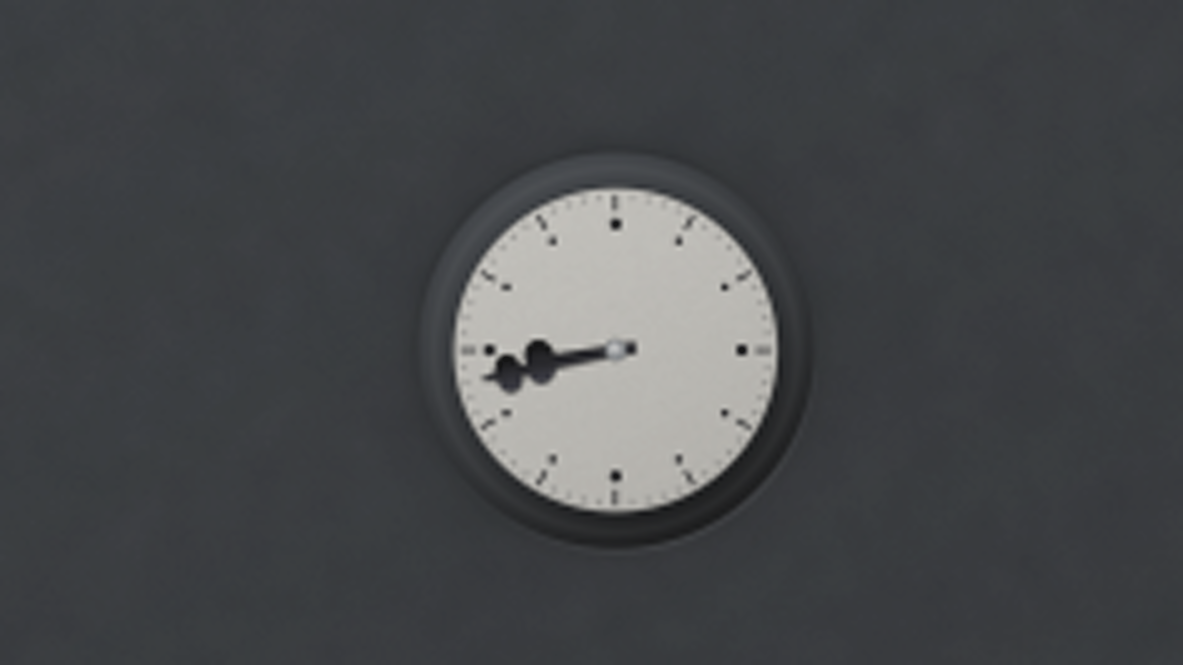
h=8 m=43
